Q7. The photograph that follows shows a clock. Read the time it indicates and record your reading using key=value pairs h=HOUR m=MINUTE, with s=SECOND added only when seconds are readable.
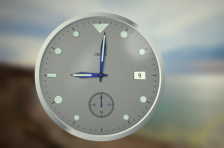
h=9 m=1
